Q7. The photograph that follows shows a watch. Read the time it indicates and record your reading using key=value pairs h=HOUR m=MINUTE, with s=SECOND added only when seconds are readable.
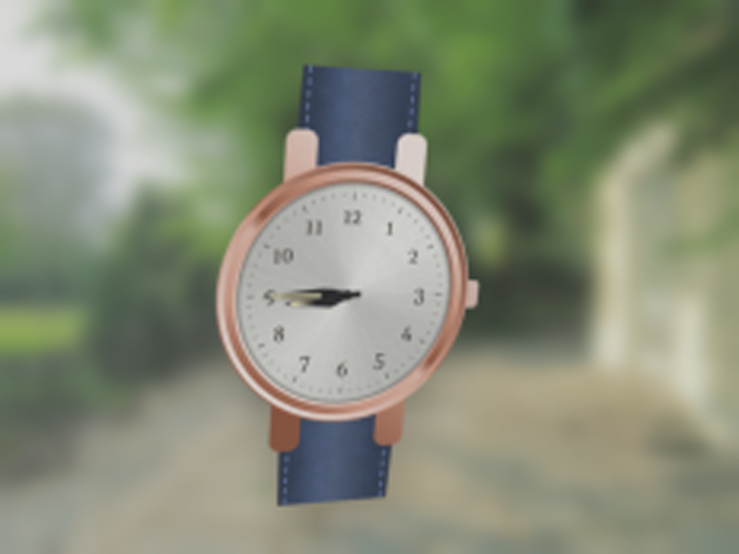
h=8 m=45
